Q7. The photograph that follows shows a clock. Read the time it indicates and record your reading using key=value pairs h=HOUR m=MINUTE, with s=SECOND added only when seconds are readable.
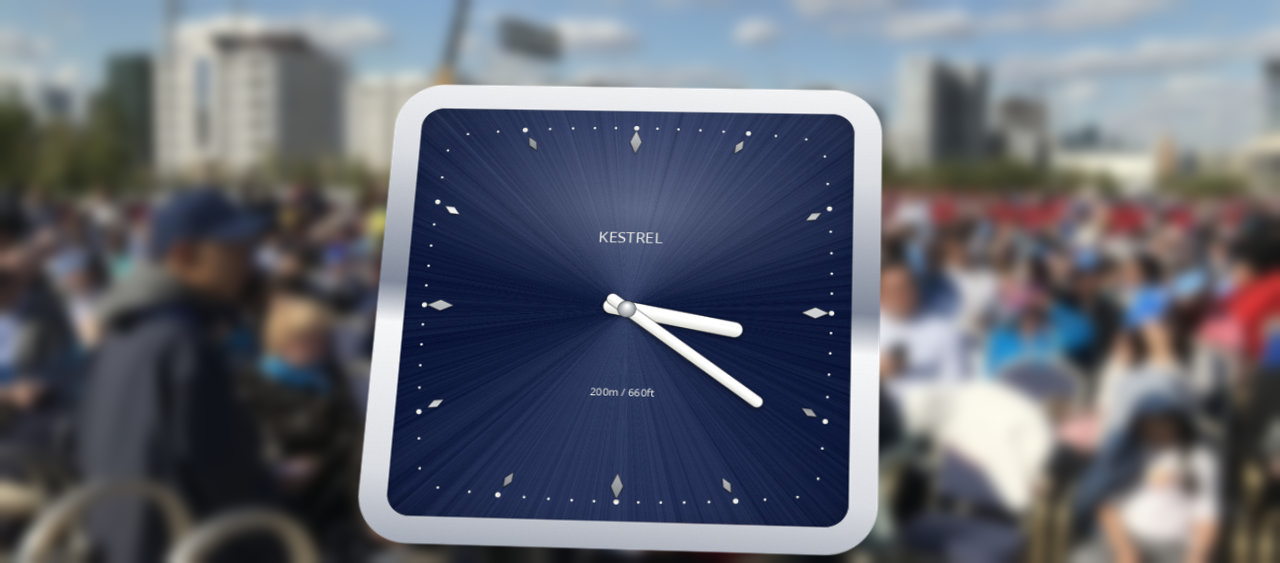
h=3 m=21
